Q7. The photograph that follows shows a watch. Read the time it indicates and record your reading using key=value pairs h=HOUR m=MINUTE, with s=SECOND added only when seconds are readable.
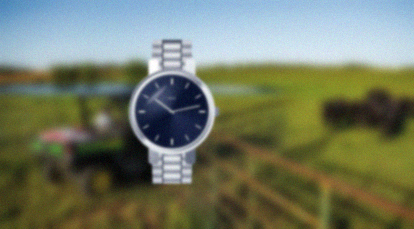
h=10 m=13
